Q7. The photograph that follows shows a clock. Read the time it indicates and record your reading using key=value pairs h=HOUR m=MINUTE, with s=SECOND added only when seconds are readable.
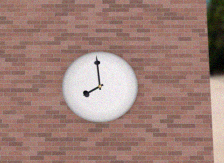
h=7 m=59
